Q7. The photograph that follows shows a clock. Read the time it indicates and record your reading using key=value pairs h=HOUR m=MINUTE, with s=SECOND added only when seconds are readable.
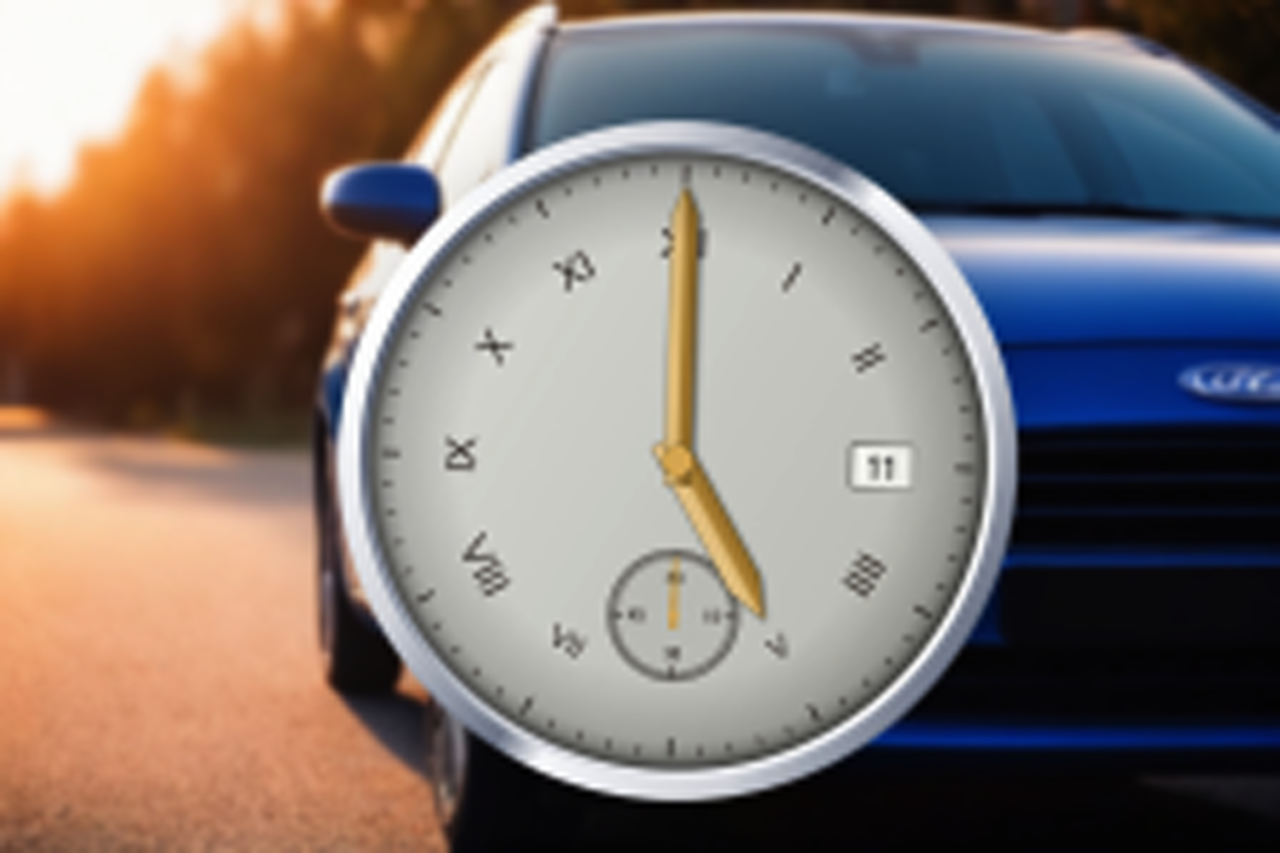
h=5 m=0
